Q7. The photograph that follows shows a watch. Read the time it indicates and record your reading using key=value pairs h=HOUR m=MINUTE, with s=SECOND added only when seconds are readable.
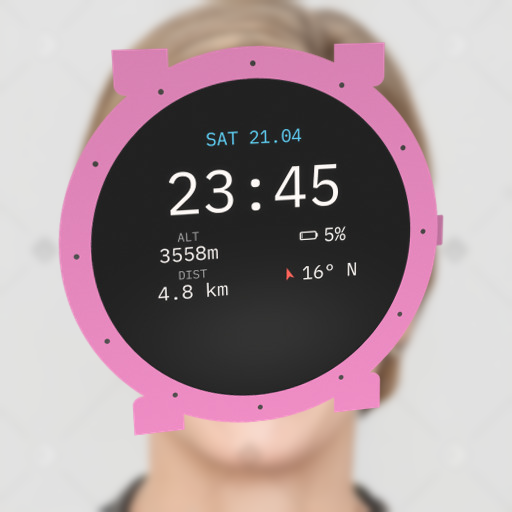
h=23 m=45
